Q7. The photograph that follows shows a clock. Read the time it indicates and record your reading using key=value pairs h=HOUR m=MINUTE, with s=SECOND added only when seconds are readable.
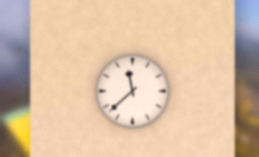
h=11 m=38
